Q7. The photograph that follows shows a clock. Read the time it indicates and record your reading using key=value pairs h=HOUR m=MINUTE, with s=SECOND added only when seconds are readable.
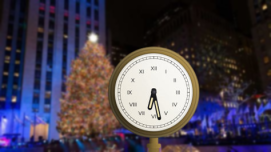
h=6 m=28
